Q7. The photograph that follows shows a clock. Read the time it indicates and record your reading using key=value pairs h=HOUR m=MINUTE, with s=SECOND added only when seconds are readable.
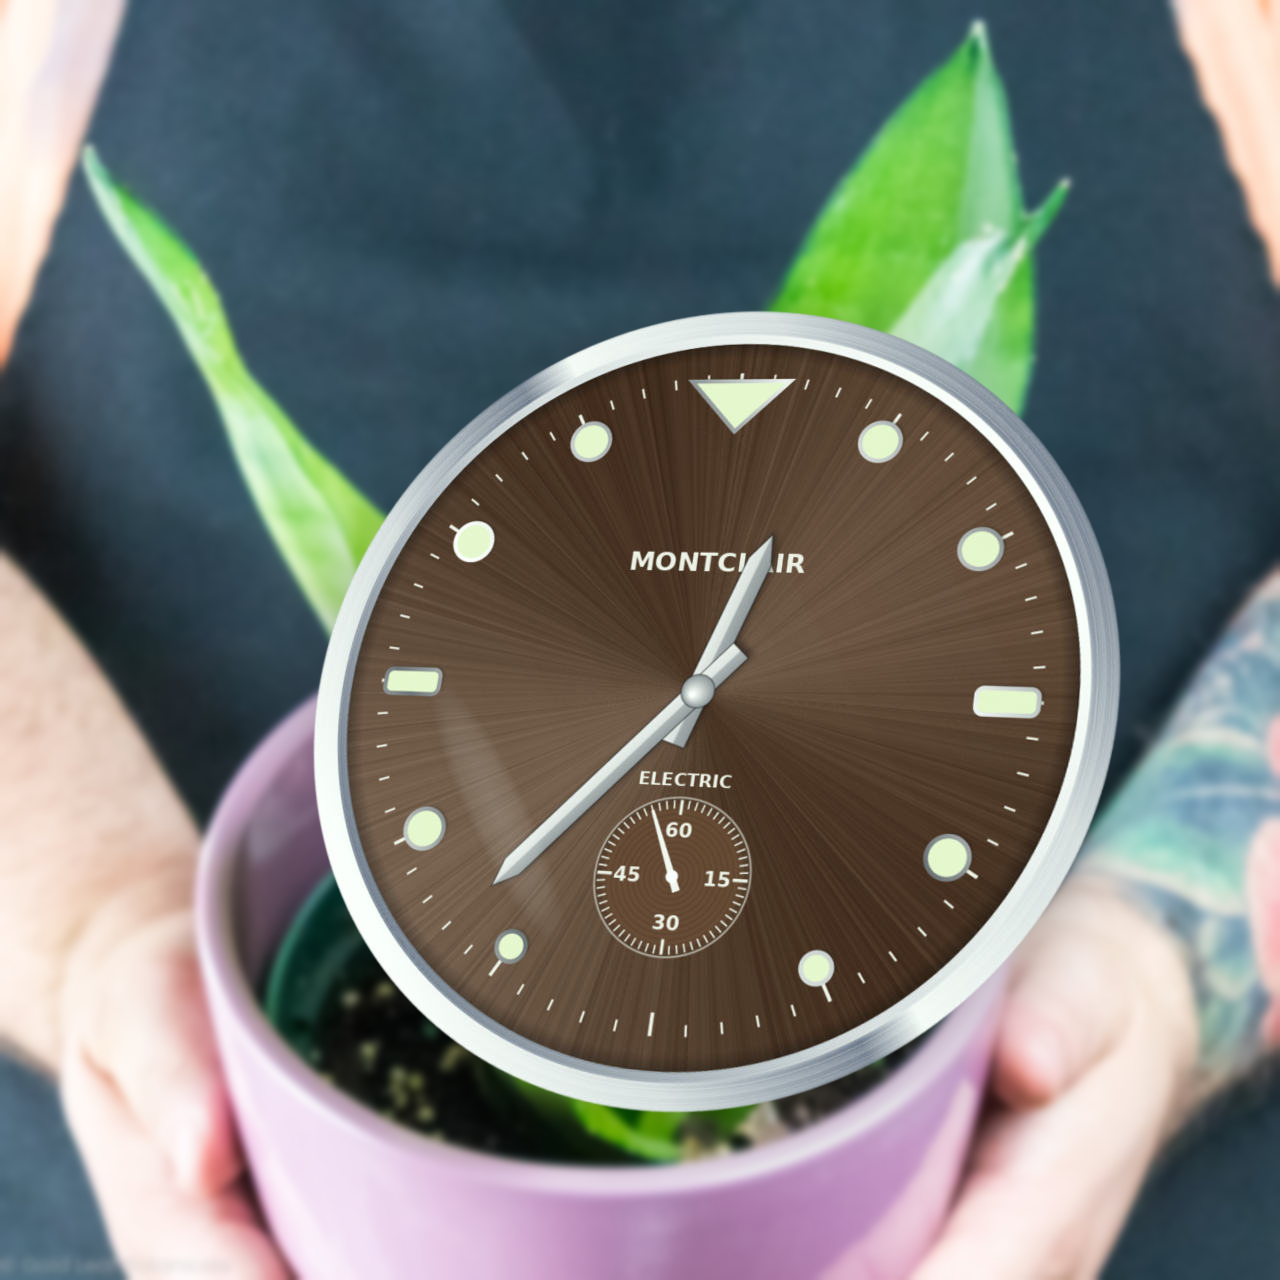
h=12 m=36 s=56
